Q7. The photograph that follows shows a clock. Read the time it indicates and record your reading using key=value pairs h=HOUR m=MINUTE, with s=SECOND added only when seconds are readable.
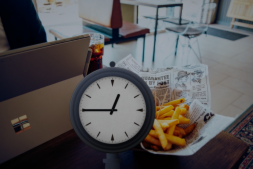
h=12 m=45
